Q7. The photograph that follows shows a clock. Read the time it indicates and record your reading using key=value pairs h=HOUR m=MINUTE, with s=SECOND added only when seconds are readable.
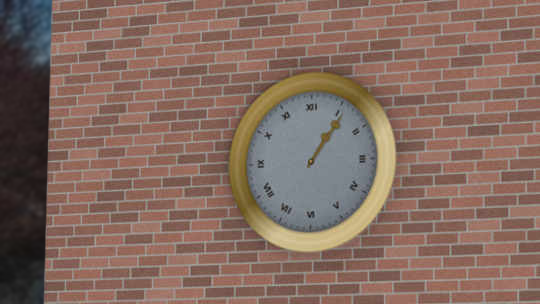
h=1 m=6
